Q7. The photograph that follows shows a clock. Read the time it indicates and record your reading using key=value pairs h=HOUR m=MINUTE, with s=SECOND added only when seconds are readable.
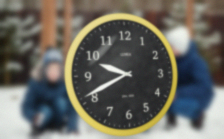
h=9 m=41
